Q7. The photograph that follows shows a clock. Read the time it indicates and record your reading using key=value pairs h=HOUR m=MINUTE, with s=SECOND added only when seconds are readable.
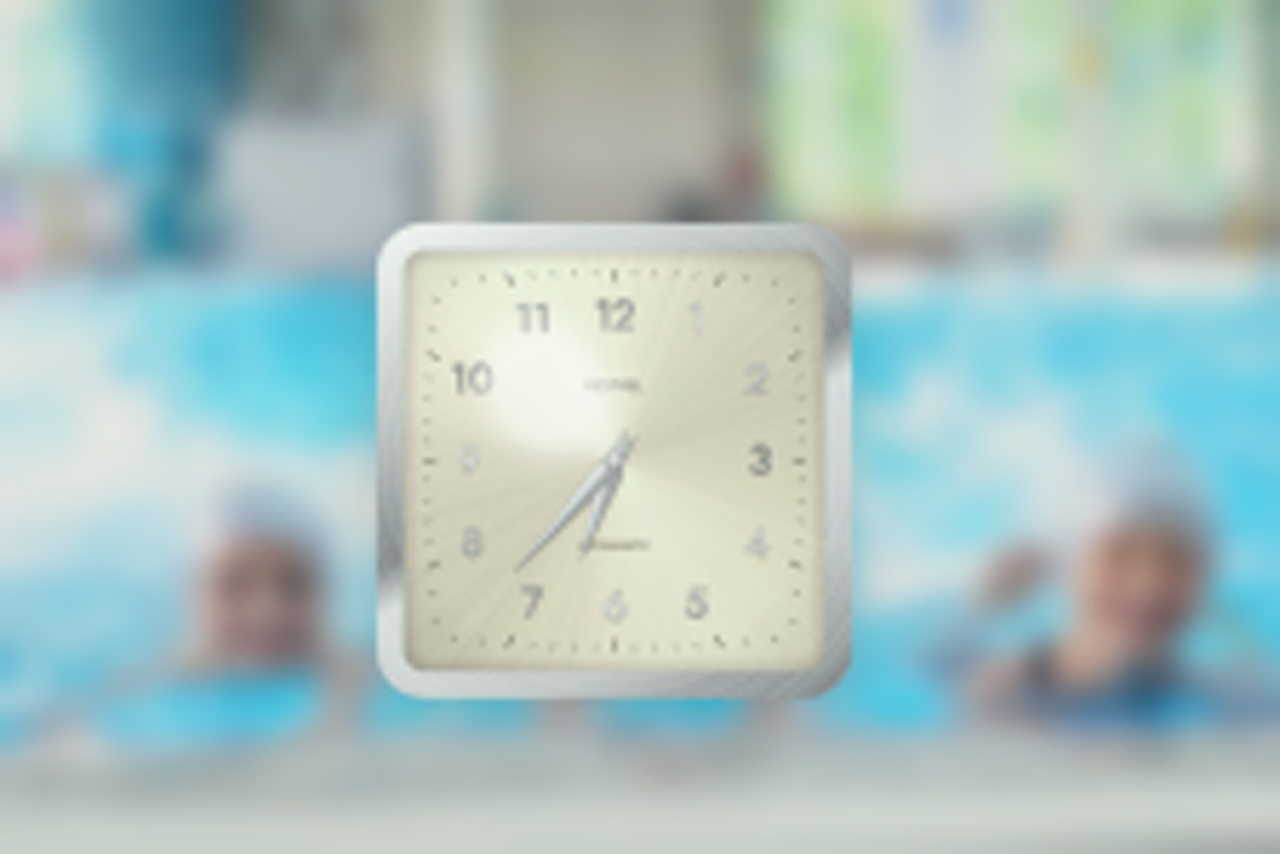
h=6 m=37
